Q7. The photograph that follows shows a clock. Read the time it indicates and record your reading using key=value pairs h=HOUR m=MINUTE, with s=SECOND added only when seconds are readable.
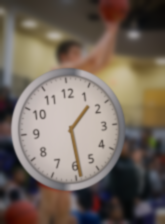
h=1 m=29
